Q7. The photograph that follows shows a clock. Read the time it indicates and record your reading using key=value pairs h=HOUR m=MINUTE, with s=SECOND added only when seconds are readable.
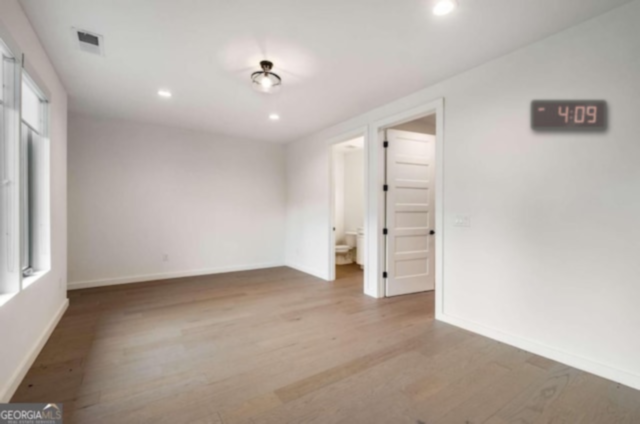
h=4 m=9
